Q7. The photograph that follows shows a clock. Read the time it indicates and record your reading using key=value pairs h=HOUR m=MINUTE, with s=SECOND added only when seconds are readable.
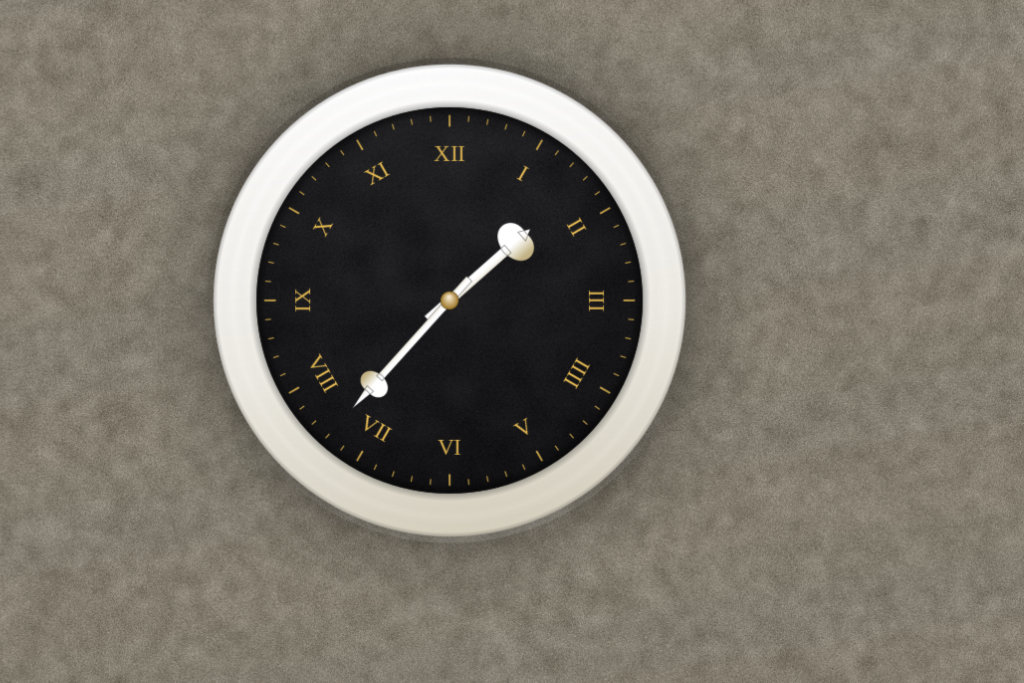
h=1 m=37
